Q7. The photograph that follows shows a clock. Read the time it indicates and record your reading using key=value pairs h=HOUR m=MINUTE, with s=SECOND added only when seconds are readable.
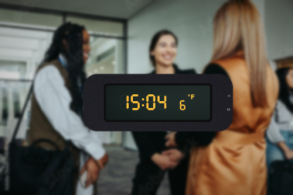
h=15 m=4
